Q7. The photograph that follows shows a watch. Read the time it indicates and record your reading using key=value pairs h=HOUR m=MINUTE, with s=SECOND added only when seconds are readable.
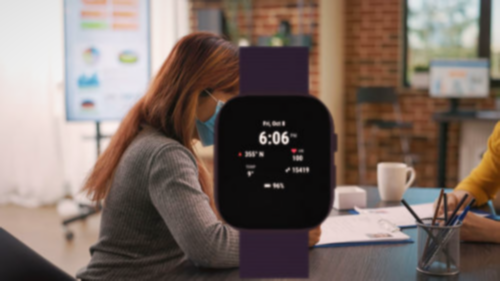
h=6 m=6
